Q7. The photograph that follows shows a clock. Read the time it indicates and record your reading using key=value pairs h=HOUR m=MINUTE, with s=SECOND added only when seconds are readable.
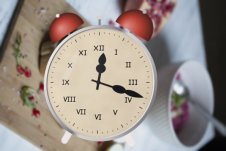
h=12 m=18
